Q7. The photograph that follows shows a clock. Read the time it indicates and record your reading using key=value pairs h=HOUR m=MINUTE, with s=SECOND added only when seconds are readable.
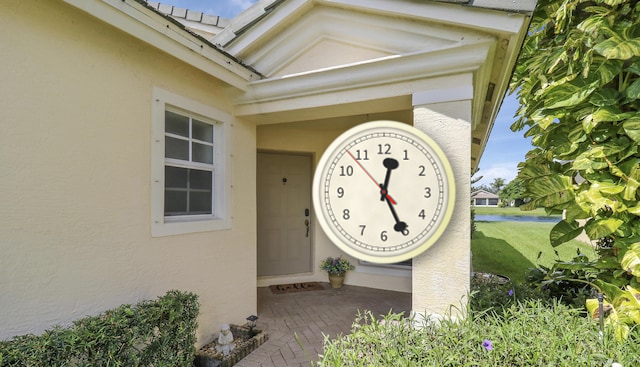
h=12 m=25 s=53
